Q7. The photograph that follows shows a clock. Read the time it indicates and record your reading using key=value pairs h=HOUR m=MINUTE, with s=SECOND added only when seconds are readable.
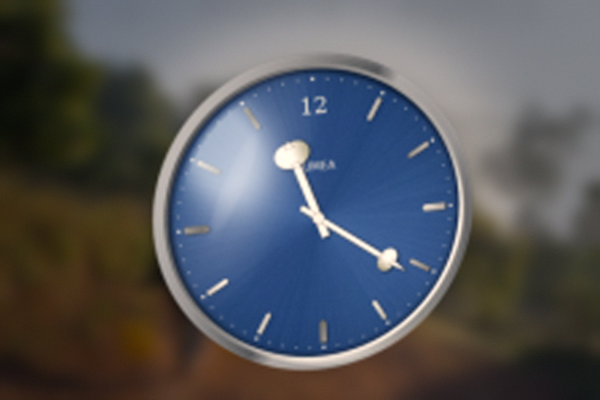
h=11 m=21
